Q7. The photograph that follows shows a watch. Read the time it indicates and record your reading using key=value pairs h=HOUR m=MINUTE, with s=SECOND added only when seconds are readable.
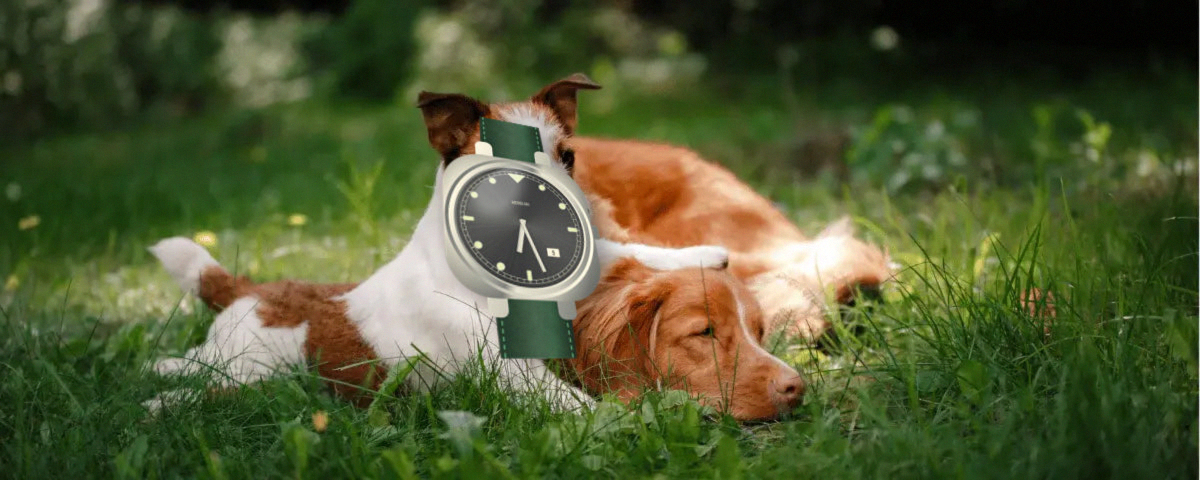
h=6 m=27
